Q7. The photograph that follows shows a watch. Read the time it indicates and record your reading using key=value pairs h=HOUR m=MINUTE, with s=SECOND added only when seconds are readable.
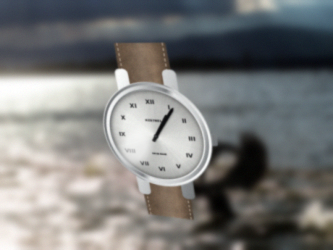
h=1 m=6
